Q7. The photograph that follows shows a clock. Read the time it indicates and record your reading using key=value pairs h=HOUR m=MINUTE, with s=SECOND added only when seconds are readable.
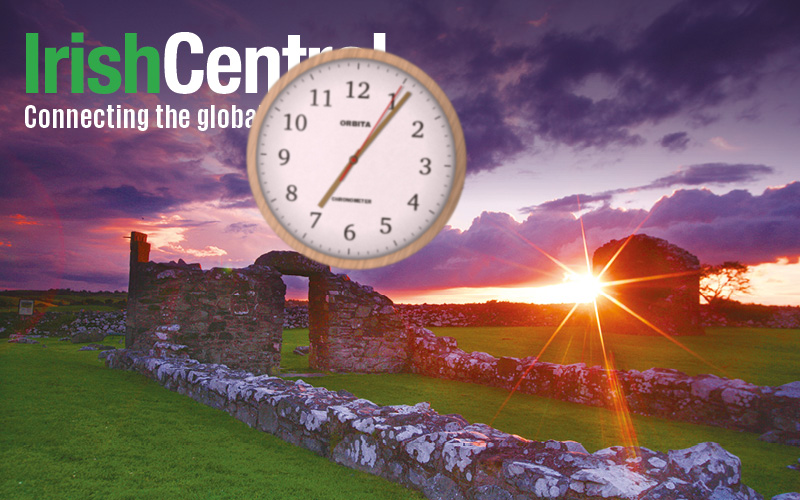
h=7 m=6 s=5
